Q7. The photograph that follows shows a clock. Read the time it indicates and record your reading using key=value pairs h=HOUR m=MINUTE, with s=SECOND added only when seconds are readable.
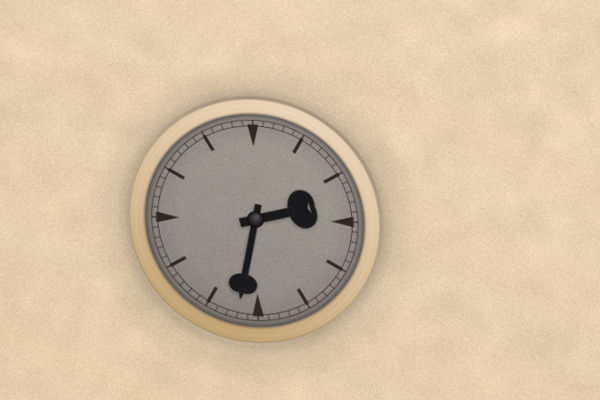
h=2 m=32
